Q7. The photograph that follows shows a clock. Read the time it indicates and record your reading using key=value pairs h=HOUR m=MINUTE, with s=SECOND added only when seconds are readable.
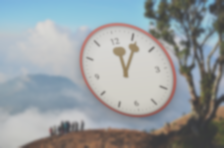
h=12 m=6
